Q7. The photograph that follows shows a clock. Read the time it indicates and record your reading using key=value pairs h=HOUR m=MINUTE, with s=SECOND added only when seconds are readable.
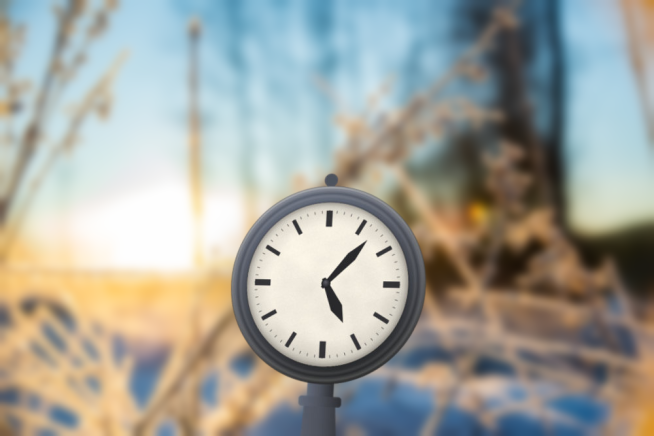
h=5 m=7
